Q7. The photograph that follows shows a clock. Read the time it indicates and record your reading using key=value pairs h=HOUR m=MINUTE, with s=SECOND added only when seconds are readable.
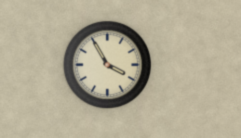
h=3 m=55
